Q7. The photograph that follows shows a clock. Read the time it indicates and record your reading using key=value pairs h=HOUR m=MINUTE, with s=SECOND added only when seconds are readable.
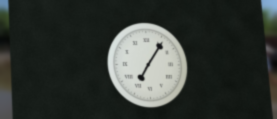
h=7 m=6
